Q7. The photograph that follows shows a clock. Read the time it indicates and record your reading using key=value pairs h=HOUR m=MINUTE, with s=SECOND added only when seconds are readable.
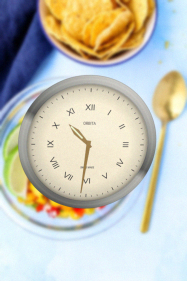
h=10 m=31
